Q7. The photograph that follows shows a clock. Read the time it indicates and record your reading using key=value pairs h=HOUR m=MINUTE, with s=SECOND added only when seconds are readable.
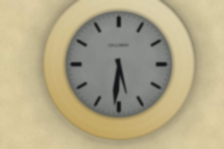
h=5 m=31
